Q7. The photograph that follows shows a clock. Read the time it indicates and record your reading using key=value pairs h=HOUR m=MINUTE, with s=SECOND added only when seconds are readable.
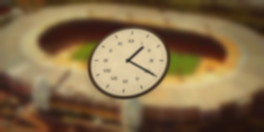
h=1 m=20
